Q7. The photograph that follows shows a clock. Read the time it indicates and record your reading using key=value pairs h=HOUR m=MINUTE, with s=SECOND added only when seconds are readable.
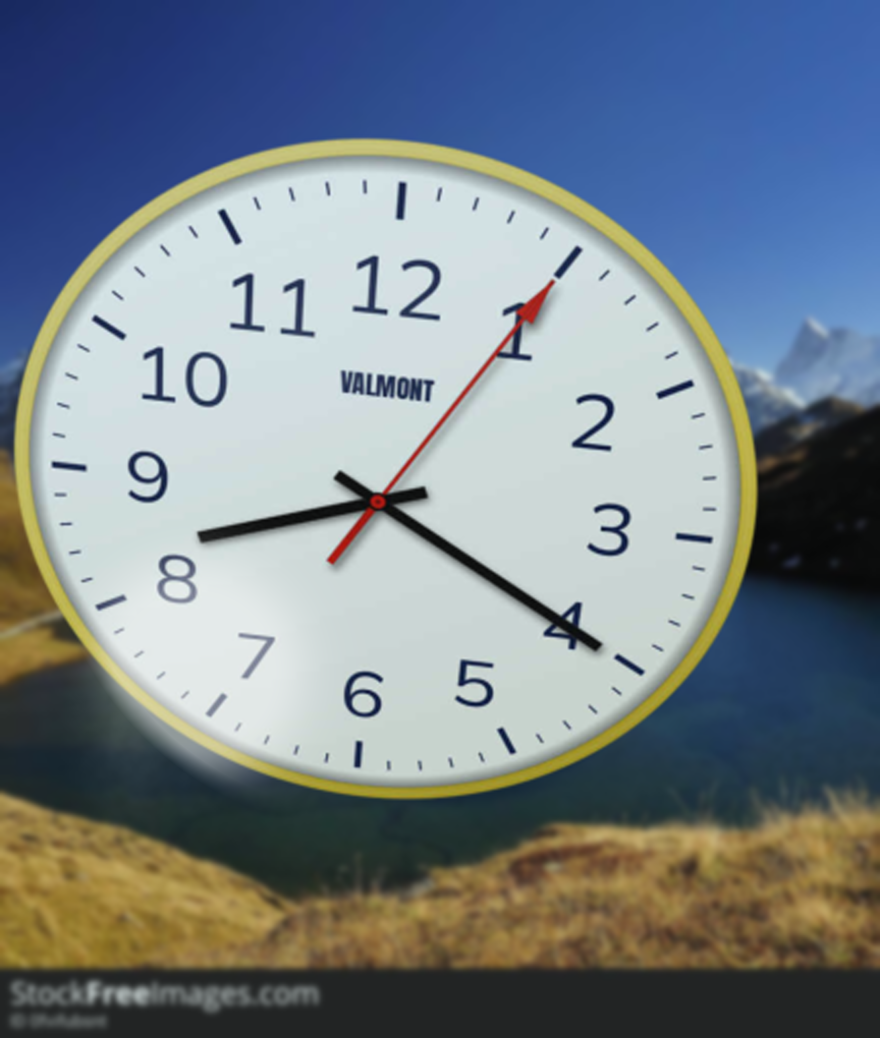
h=8 m=20 s=5
